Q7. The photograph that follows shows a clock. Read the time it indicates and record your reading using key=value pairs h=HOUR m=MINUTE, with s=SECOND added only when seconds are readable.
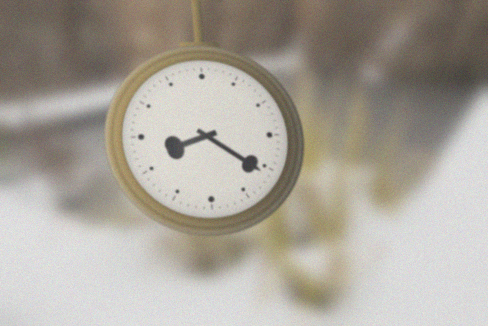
h=8 m=21
